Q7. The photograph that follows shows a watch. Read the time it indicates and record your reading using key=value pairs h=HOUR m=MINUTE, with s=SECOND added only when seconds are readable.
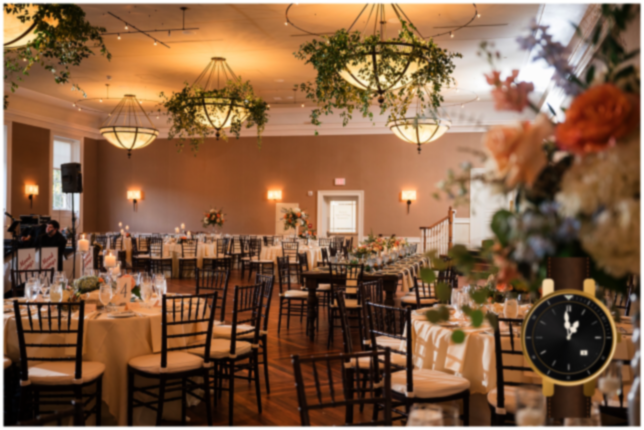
h=12 m=59
